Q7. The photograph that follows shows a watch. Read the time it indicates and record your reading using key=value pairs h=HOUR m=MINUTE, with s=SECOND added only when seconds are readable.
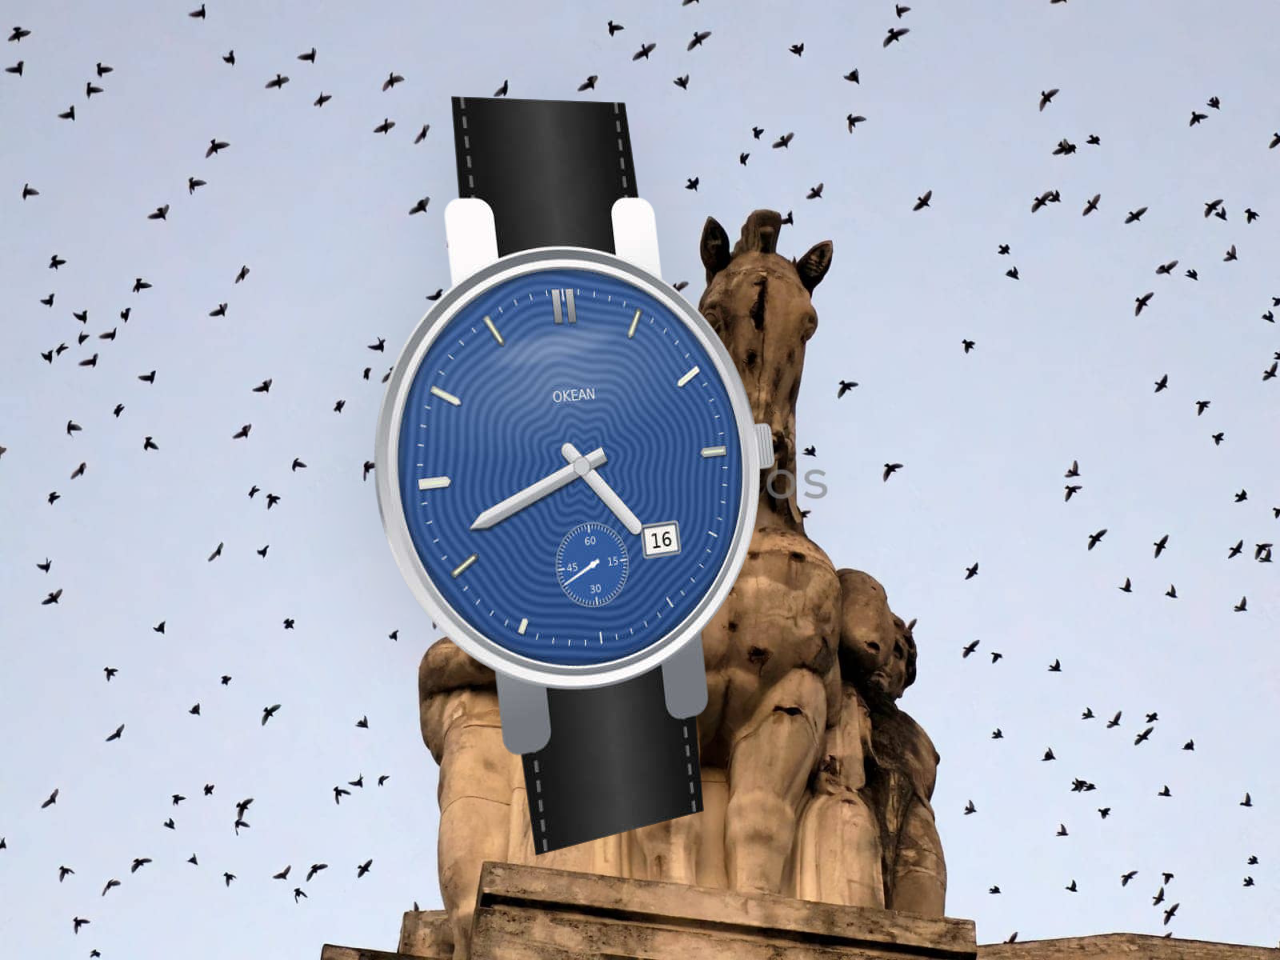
h=4 m=41 s=41
